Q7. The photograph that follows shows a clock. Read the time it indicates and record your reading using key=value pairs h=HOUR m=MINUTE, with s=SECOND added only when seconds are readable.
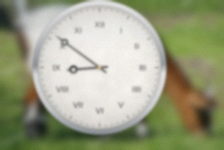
h=8 m=51
